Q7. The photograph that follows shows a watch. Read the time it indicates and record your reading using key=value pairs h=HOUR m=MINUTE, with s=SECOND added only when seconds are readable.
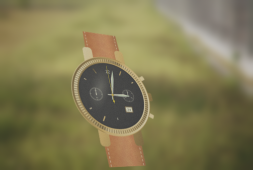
h=3 m=2
